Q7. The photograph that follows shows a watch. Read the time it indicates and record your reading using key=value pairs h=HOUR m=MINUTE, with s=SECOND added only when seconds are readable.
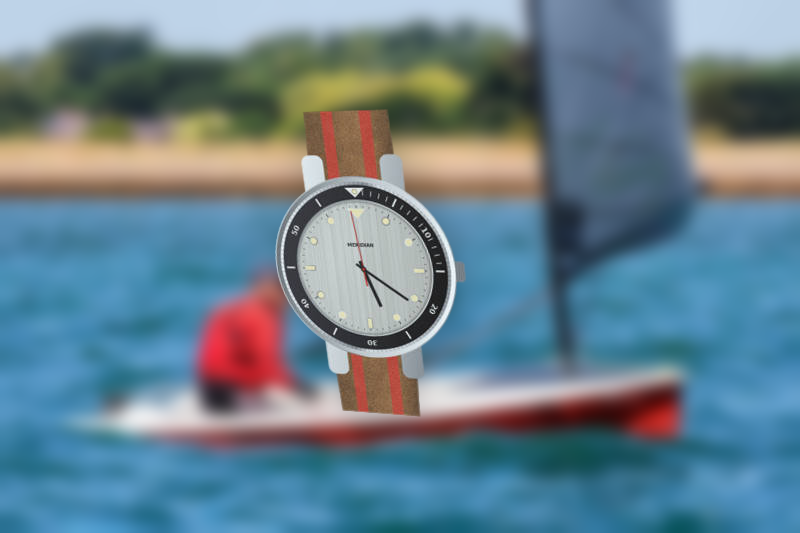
h=5 m=20 s=59
